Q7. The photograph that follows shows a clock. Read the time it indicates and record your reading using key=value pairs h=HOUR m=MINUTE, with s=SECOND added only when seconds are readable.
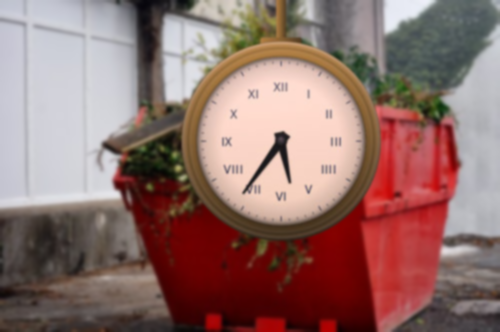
h=5 m=36
